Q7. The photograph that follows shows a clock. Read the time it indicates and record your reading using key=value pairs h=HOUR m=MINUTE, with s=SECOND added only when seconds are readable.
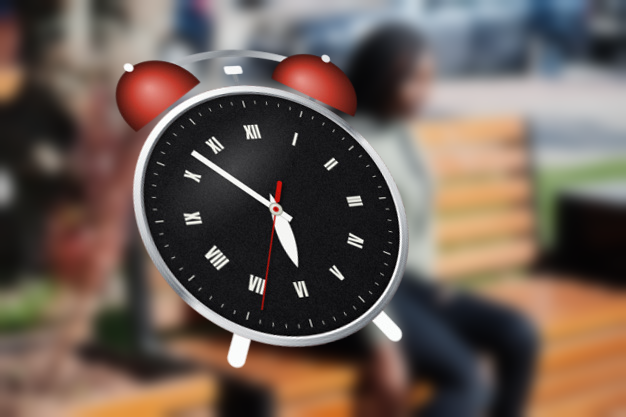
h=5 m=52 s=34
